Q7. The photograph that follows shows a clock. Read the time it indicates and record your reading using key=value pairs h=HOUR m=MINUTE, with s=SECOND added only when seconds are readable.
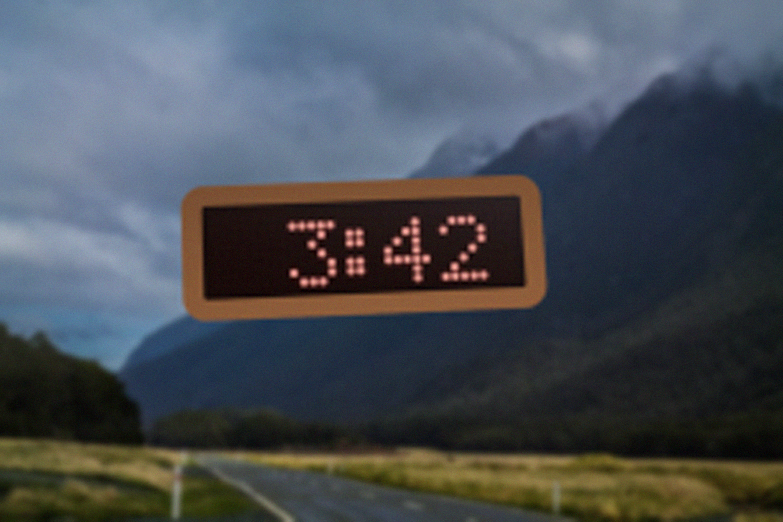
h=3 m=42
